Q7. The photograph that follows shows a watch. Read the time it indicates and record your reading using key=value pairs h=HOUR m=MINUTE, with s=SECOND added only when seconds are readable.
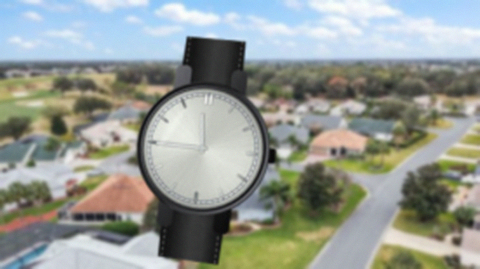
h=11 m=45
